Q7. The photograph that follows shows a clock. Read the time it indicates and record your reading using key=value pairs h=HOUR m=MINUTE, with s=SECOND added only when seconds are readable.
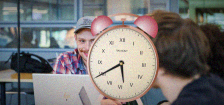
h=5 m=40
